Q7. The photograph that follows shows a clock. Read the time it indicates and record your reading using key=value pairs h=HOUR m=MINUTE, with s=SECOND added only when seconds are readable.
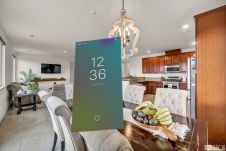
h=12 m=36
